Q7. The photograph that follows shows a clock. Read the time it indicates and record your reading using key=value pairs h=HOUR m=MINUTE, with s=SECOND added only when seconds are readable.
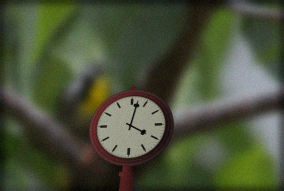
h=4 m=2
